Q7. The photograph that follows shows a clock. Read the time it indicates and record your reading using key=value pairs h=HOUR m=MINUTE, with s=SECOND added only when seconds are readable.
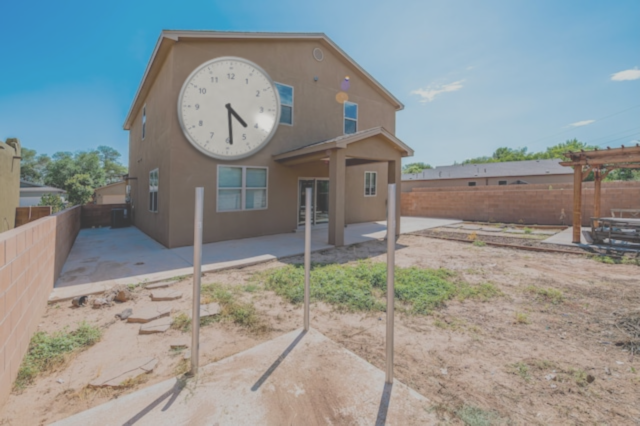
h=4 m=29
